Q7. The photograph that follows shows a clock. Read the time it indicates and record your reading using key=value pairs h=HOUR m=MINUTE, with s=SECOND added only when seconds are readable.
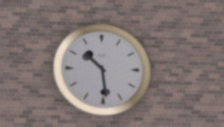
h=10 m=29
